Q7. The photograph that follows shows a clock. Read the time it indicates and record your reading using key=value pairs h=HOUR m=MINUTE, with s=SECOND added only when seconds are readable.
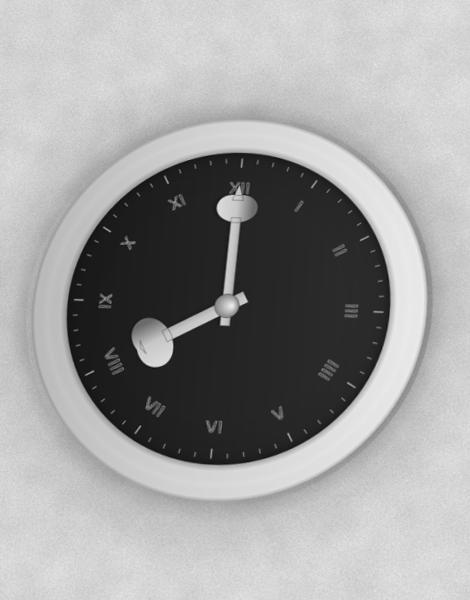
h=8 m=0
